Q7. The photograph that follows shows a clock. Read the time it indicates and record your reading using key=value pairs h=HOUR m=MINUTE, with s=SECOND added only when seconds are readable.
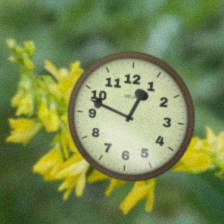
h=12 m=48
